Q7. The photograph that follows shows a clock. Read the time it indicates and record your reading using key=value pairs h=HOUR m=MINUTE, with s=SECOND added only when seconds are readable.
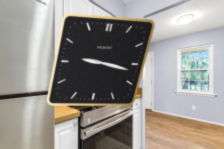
h=9 m=17
